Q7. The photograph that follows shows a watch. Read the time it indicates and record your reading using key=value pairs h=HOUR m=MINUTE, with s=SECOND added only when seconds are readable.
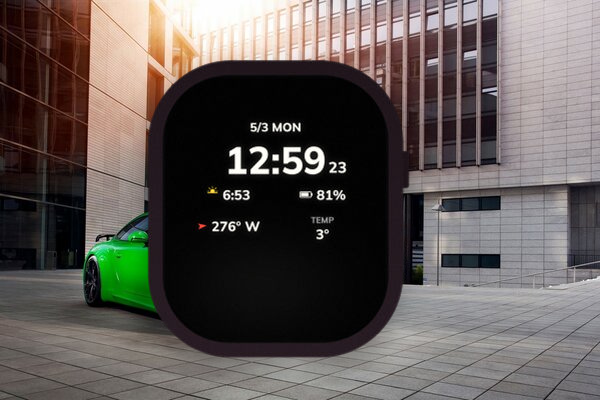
h=12 m=59 s=23
